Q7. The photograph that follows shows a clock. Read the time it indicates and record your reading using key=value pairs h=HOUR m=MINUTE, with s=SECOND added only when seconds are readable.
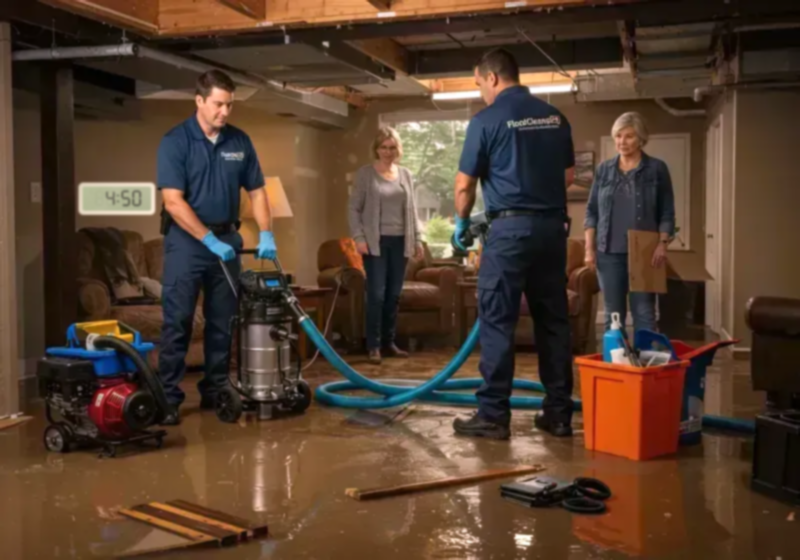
h=4 m=50
